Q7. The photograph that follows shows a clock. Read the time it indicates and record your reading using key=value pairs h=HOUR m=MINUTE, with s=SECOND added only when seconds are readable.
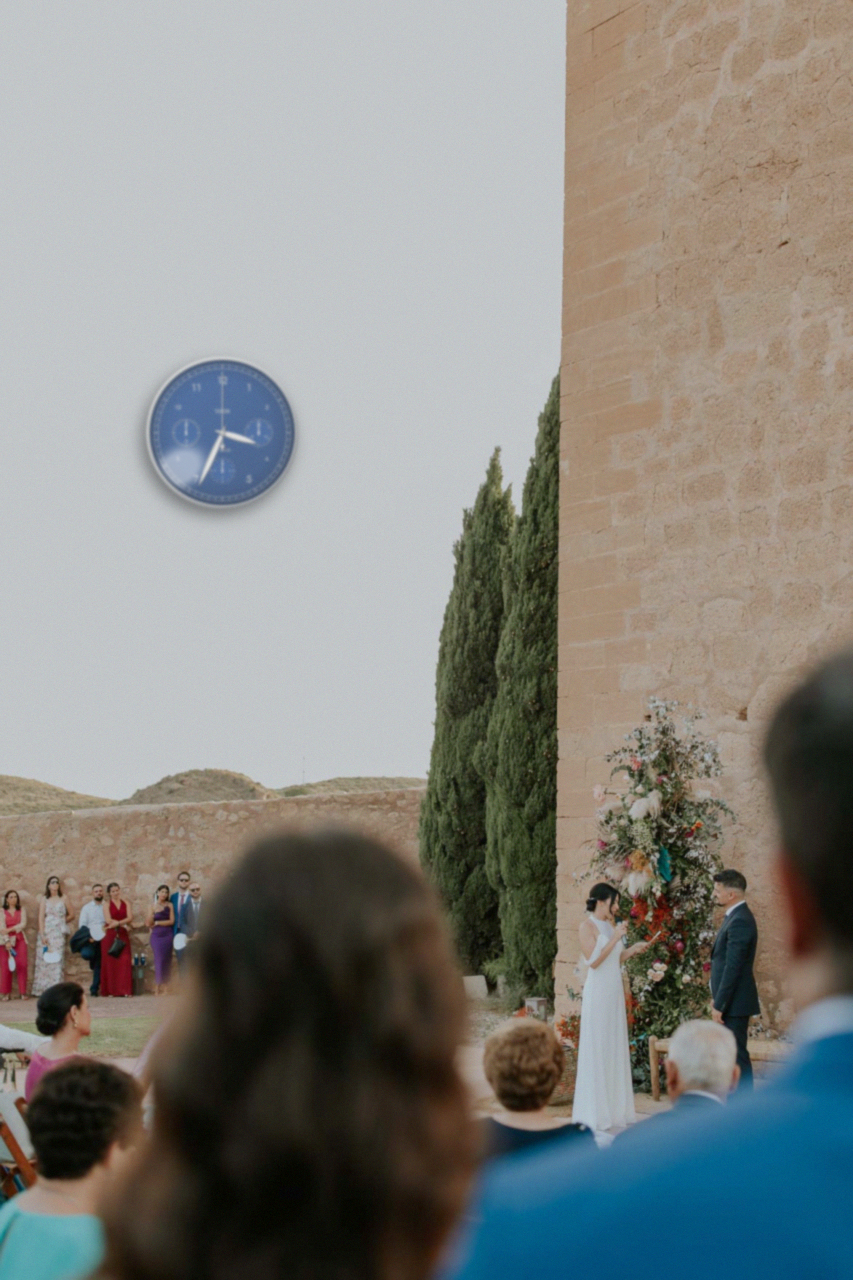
h=3 m=34
